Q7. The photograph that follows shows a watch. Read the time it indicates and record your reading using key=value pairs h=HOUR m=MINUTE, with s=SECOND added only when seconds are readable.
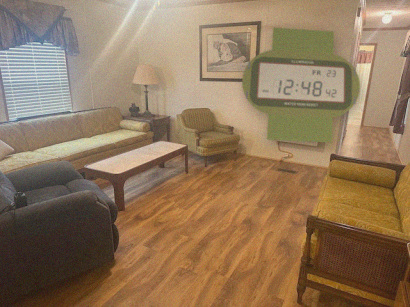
h=12 m=48
